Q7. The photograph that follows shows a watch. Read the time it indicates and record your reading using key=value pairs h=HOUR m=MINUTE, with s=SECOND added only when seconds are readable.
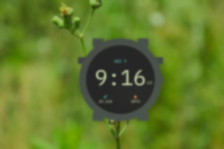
h=9 m=16
